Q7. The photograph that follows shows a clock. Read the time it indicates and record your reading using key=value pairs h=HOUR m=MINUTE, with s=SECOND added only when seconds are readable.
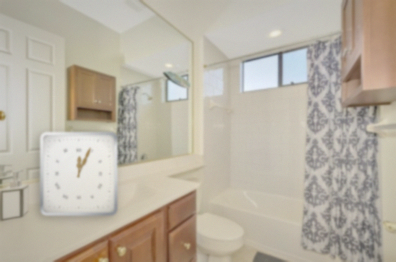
h=12 m=4
